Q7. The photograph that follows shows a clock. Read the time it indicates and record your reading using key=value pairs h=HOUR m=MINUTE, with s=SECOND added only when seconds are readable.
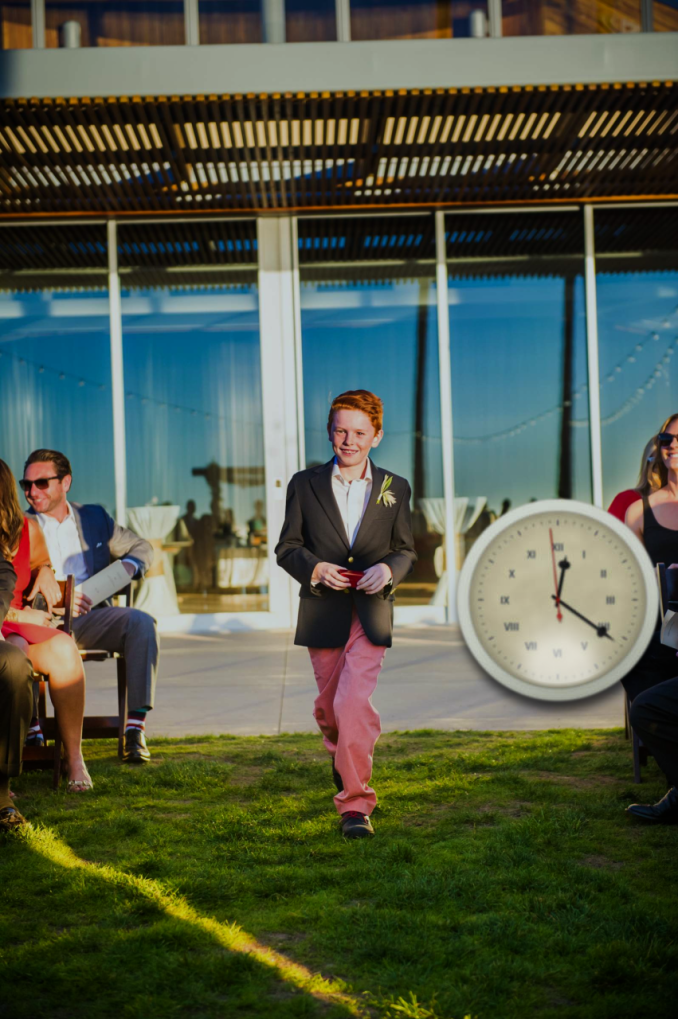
h=12 m=20 s=59
